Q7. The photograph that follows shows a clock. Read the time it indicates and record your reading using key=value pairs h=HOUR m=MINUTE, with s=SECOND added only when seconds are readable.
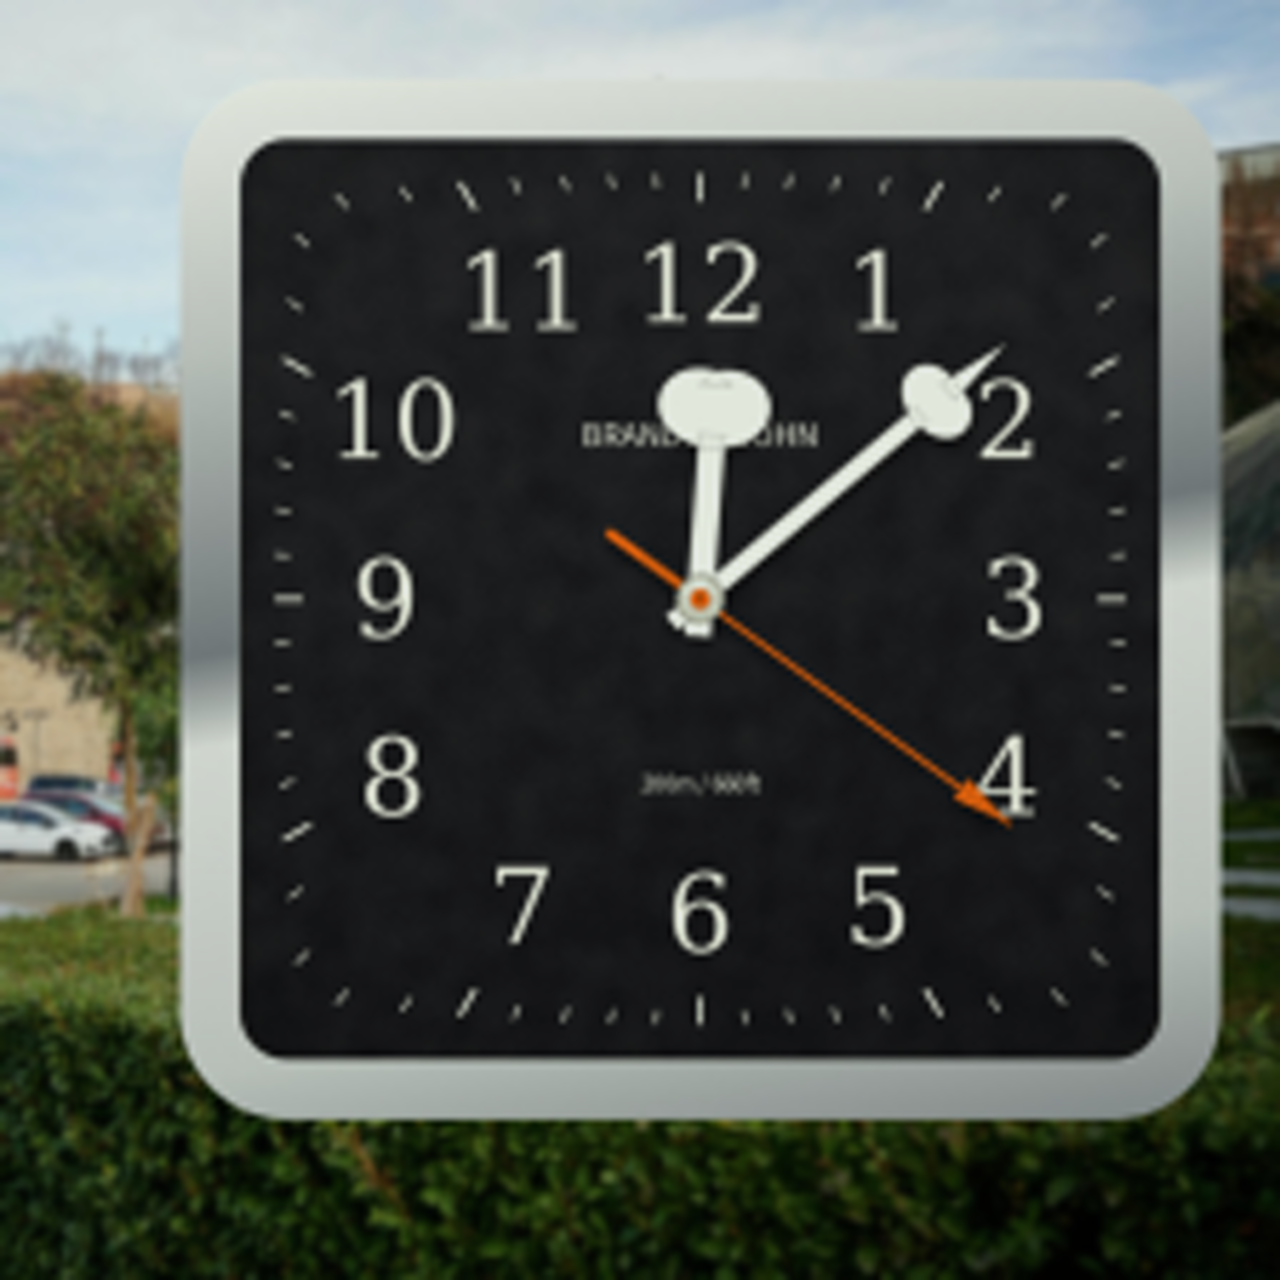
h=12 m=8 s=21
